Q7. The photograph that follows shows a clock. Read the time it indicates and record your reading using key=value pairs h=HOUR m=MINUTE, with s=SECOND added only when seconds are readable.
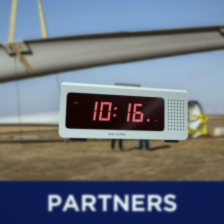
h=10 m=16
